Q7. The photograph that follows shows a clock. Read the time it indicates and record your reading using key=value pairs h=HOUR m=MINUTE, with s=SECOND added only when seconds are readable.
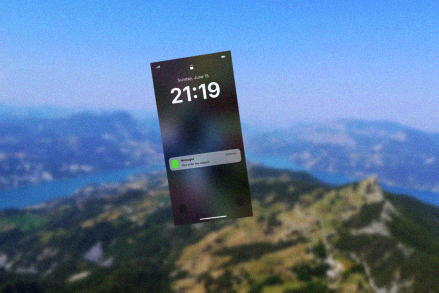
h=21 m=19
